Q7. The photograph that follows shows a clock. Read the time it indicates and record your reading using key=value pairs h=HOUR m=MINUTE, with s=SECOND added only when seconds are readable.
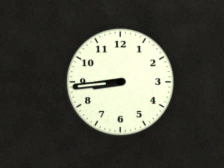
h=8 m=44
